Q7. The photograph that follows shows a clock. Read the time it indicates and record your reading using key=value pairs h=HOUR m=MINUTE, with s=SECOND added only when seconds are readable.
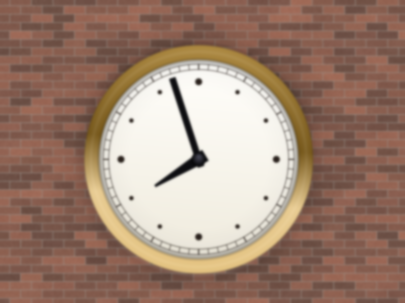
h=7 m=57
